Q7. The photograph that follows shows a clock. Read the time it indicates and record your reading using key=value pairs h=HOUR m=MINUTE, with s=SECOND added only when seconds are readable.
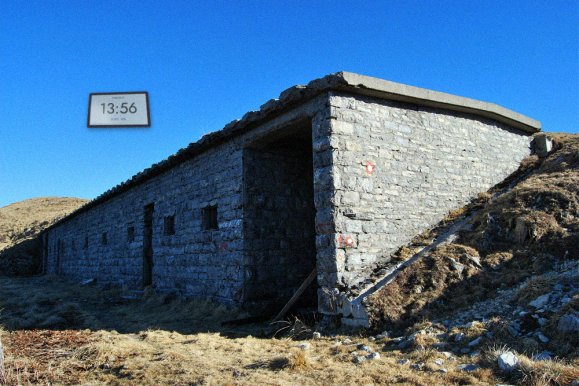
h=13 m=56
